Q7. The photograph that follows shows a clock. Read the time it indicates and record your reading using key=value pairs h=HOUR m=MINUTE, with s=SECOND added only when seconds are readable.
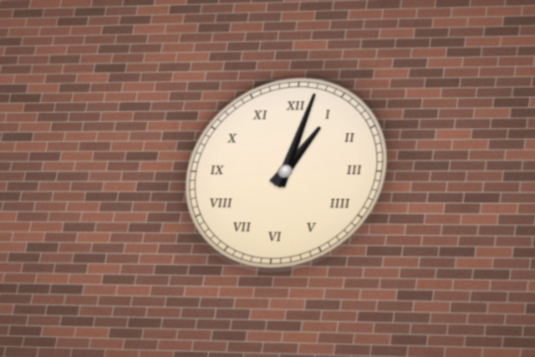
h=1 m=2
